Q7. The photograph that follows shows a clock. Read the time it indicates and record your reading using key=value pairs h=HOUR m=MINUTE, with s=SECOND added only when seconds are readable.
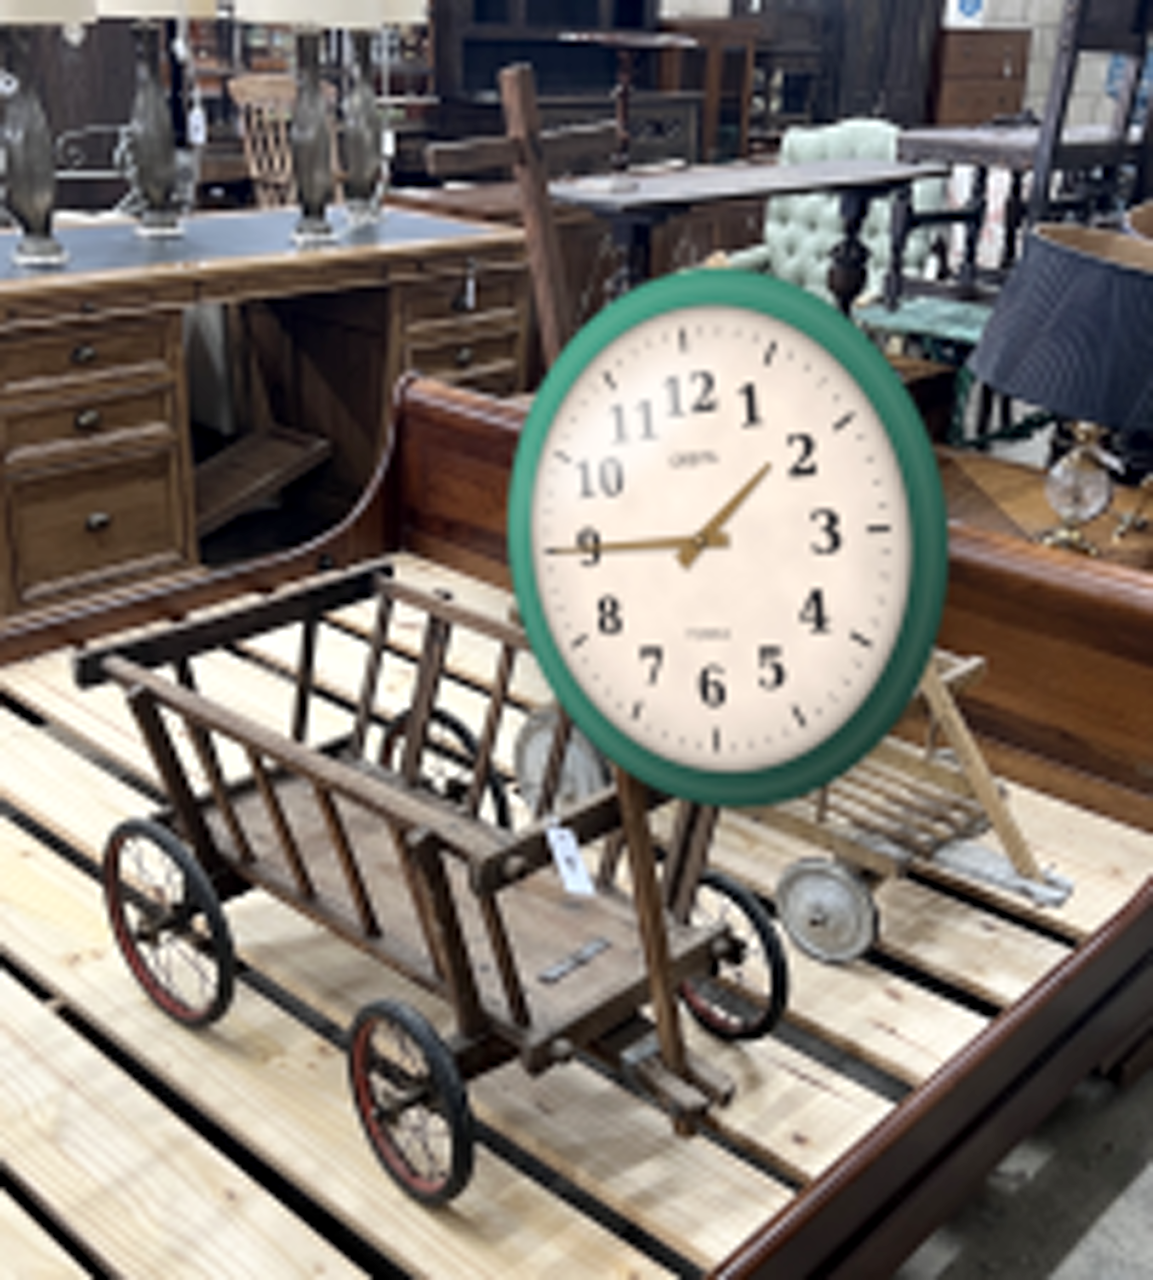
h=1 m=45
